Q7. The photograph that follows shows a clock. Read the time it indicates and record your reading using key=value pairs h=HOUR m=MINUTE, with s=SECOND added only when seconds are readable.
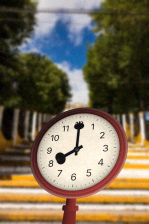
h=8 m=0
